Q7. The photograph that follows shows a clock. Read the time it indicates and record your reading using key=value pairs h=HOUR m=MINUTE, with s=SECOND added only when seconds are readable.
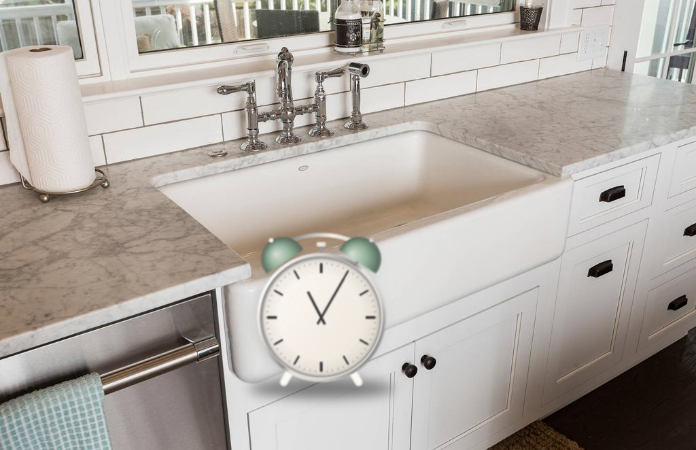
h=11 m=5
